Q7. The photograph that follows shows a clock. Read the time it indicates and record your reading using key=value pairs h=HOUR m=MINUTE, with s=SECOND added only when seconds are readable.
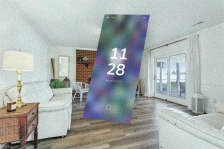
h=11 m=28
